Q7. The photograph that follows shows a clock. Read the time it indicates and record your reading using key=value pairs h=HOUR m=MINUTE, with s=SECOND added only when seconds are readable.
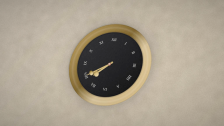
h=7 m=40
